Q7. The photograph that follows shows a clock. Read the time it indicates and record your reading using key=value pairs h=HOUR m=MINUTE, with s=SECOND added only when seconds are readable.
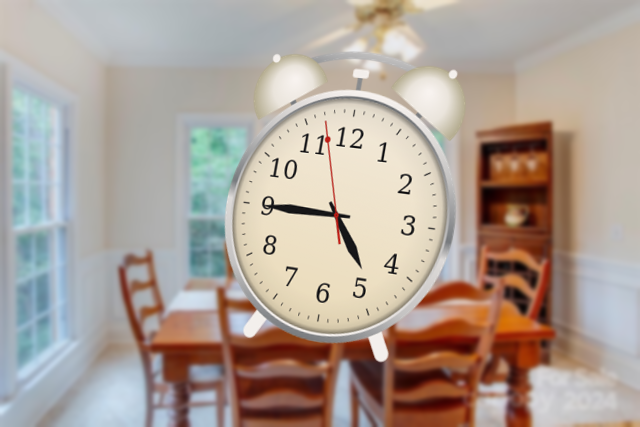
h=4 m=44 s=57
